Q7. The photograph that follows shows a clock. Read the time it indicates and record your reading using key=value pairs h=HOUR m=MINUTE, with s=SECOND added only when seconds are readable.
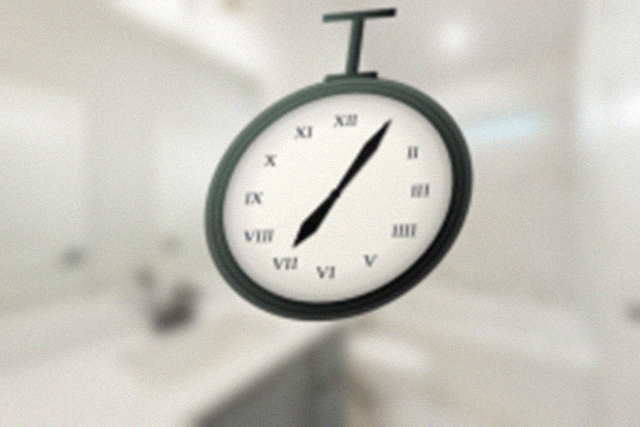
h=7 m=5
